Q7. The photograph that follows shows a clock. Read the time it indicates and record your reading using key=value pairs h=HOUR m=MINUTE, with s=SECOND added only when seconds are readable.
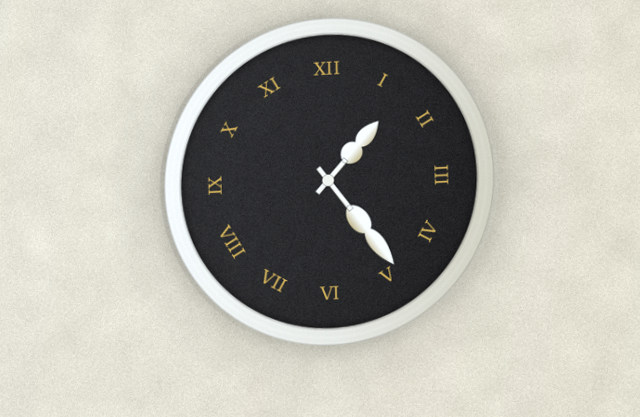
h=1 m=24
